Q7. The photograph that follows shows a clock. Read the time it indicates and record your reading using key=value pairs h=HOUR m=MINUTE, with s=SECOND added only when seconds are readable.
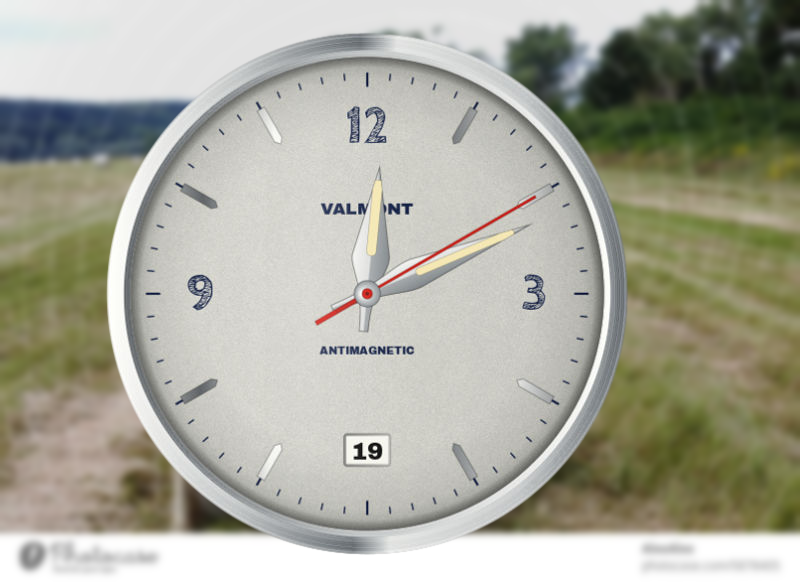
h=12 m=11 s=10
